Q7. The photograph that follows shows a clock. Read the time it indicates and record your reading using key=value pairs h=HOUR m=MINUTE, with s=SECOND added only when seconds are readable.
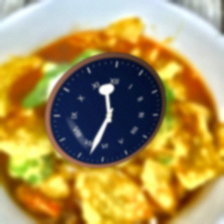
h=11 m=33
